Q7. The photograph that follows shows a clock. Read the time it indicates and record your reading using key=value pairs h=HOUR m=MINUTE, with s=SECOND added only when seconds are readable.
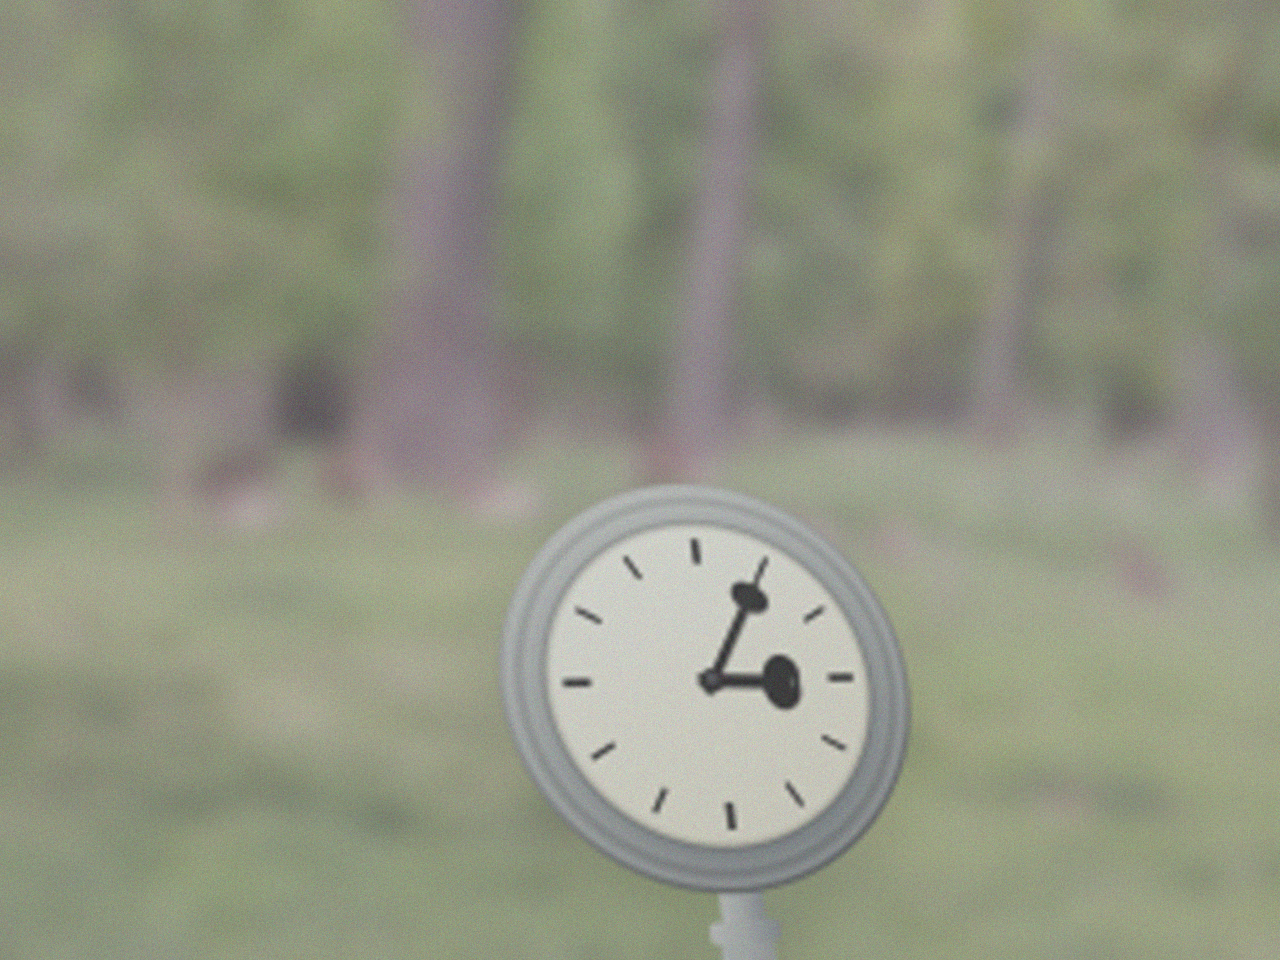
h=3 m=5
